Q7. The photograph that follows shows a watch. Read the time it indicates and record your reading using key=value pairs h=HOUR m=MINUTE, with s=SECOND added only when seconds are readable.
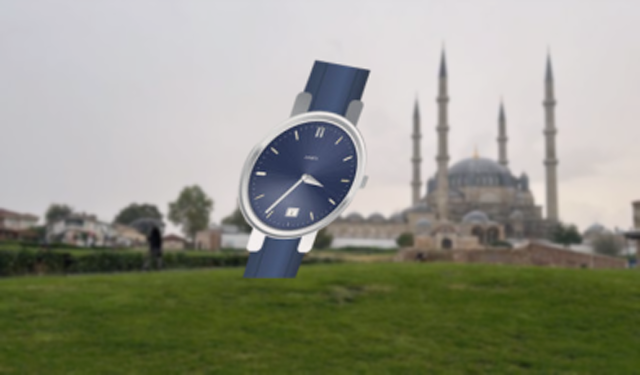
h=3 m=36
